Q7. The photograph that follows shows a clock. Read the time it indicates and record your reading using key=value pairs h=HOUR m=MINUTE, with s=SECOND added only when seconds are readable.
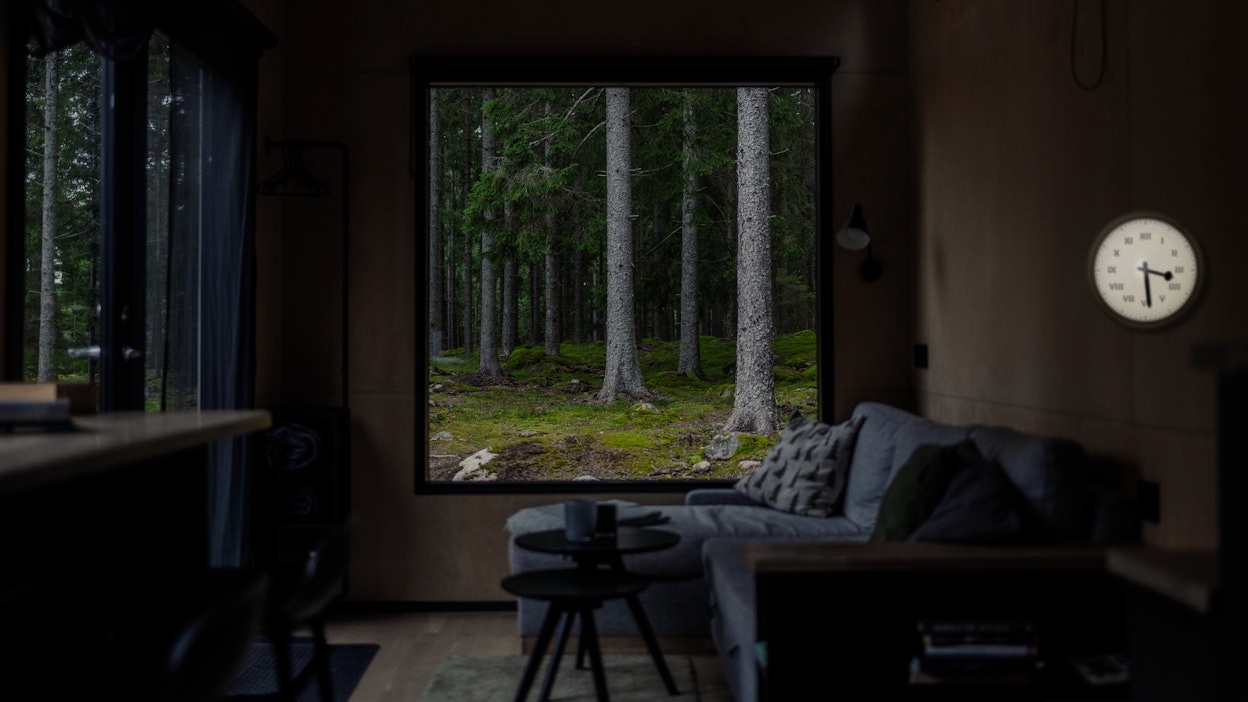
h=3 m=29
